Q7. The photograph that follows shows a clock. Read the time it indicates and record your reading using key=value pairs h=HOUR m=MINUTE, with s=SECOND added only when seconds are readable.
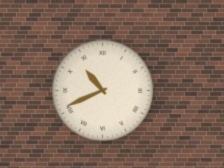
h=10 m=41
